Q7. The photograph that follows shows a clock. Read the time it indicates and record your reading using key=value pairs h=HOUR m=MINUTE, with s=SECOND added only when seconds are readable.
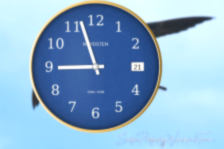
h=8 m=57
